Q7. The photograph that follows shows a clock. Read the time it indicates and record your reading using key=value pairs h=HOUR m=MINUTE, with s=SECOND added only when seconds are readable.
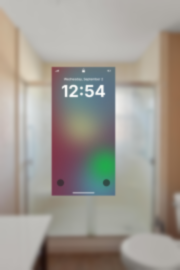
h=12 m=54
